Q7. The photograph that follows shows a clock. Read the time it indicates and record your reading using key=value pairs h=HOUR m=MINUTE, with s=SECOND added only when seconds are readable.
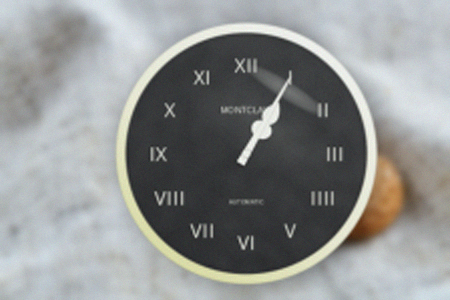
h=1 m=5
